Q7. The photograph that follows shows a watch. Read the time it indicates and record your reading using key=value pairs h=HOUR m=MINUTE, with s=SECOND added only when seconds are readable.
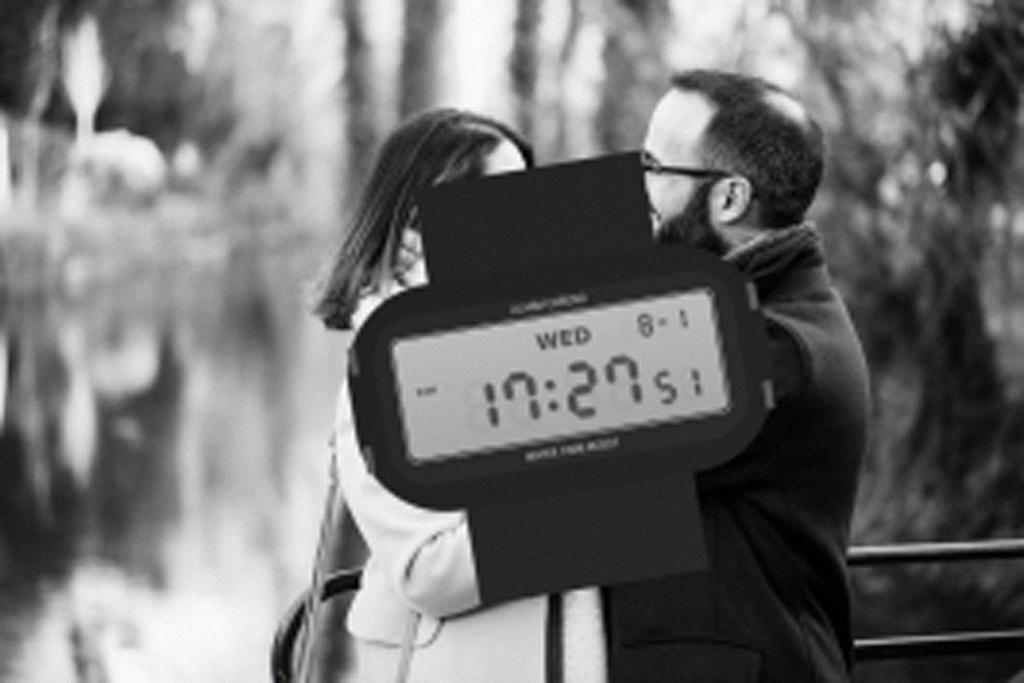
h=17 m=27 s=51
